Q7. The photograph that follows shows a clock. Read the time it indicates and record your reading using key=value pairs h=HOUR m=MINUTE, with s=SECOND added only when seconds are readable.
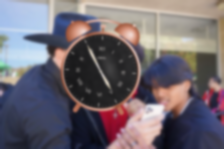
h=4 m=55
